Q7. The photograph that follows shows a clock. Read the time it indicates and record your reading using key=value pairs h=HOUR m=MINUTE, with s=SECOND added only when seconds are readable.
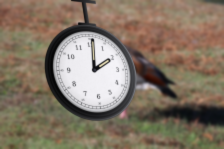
h=2 m=1
